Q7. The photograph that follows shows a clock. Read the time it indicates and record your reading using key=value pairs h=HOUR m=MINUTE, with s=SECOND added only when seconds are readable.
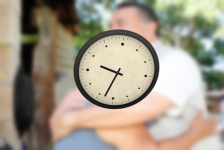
h=9 m=33
